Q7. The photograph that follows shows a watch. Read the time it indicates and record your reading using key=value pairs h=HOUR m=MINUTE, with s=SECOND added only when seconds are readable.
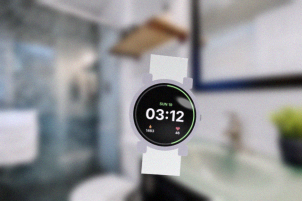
h=3 m=12
